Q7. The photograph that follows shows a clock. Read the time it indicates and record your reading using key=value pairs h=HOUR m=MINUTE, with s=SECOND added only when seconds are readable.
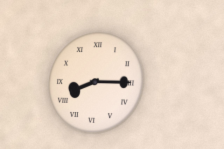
h=8 m=15
